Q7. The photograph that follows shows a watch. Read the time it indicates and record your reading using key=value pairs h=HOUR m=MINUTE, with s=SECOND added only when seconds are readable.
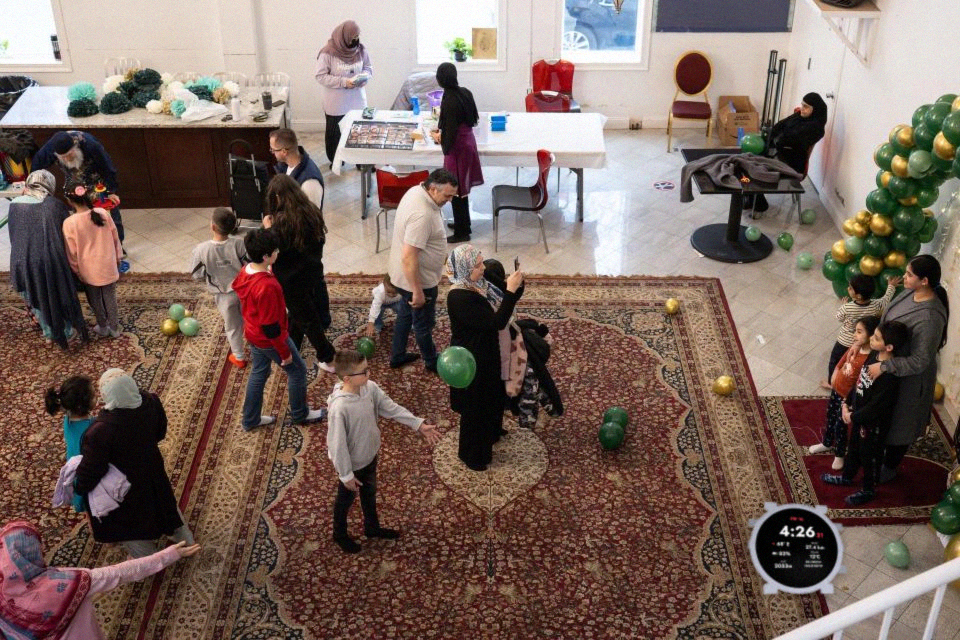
h=4 m=26
